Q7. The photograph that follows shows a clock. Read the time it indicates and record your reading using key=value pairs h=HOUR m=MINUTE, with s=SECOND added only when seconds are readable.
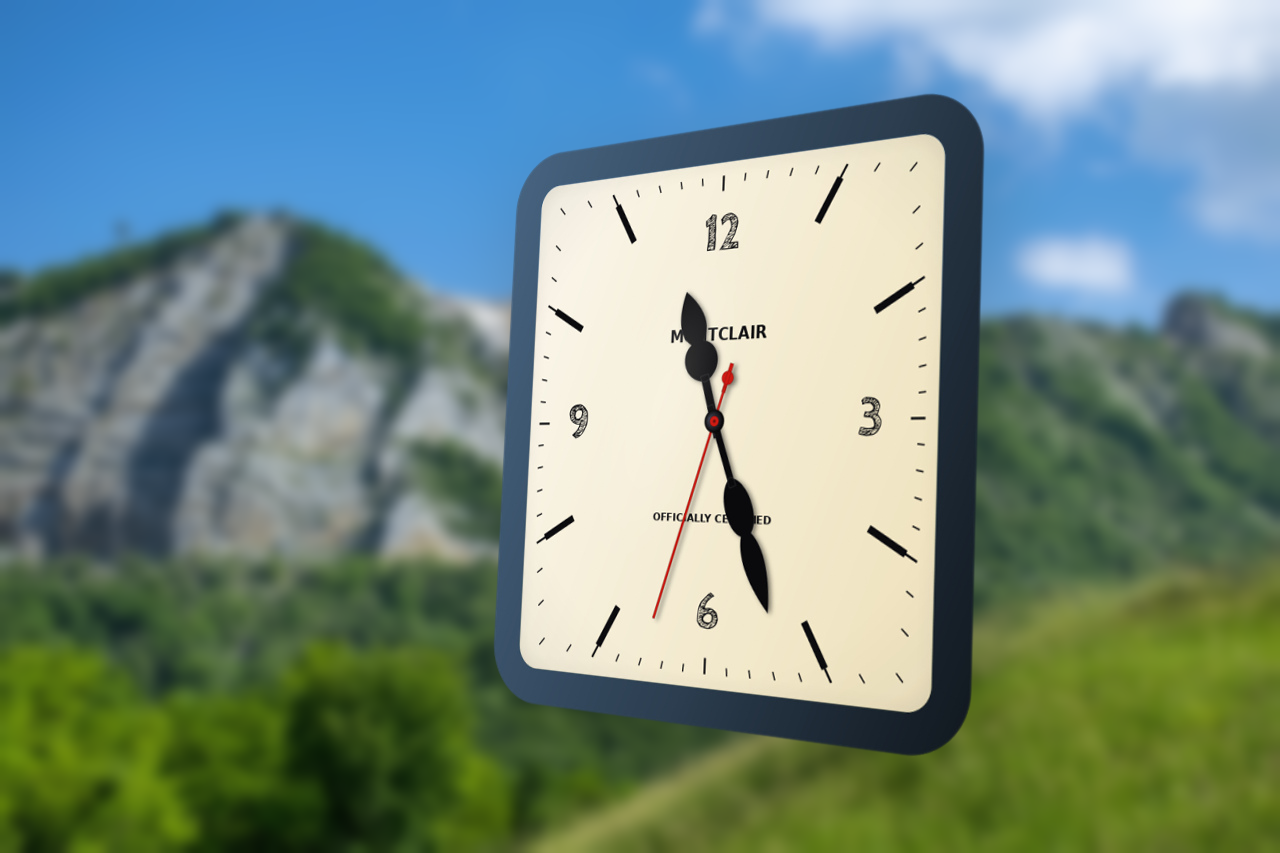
h=11 m=26 s=33
